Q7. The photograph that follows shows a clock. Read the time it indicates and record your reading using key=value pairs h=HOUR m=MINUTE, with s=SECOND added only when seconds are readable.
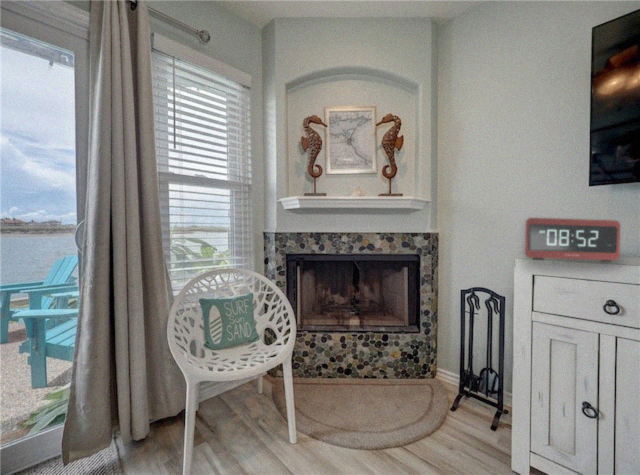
h=8 m=52
